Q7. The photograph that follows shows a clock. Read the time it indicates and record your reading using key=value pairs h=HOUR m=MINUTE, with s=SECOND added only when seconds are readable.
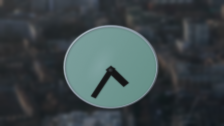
h=4 m=35
